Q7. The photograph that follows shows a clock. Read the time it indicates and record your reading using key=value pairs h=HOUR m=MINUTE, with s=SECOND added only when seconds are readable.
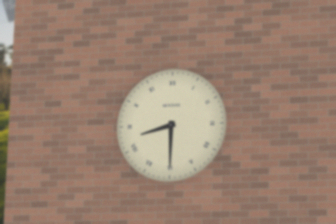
h=8 m=30
